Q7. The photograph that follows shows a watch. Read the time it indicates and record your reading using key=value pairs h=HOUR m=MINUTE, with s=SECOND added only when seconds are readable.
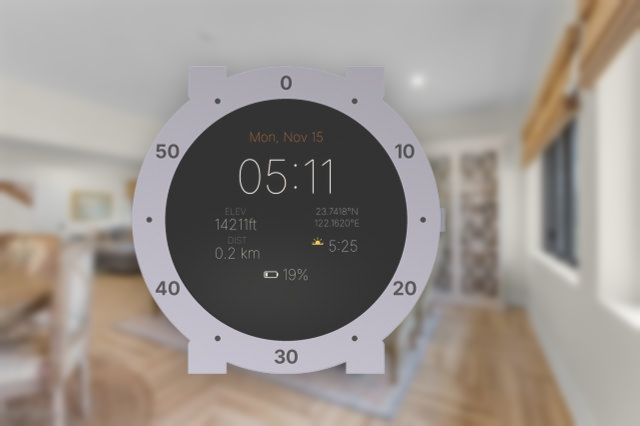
h=5 m=11
